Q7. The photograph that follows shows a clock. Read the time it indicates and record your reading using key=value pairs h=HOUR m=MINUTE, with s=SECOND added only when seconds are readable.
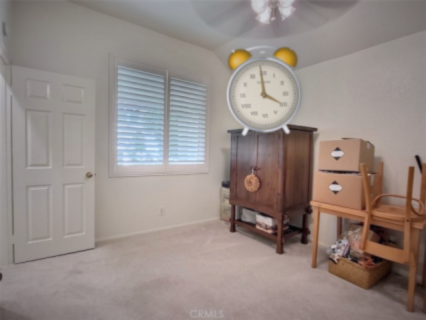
h=3 m=59
